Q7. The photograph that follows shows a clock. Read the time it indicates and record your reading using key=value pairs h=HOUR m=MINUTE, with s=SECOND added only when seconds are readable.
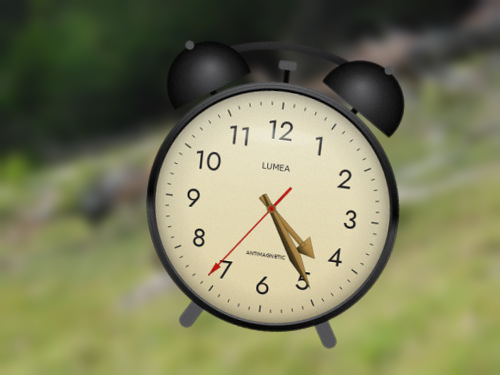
h=4 m=24 s=36
